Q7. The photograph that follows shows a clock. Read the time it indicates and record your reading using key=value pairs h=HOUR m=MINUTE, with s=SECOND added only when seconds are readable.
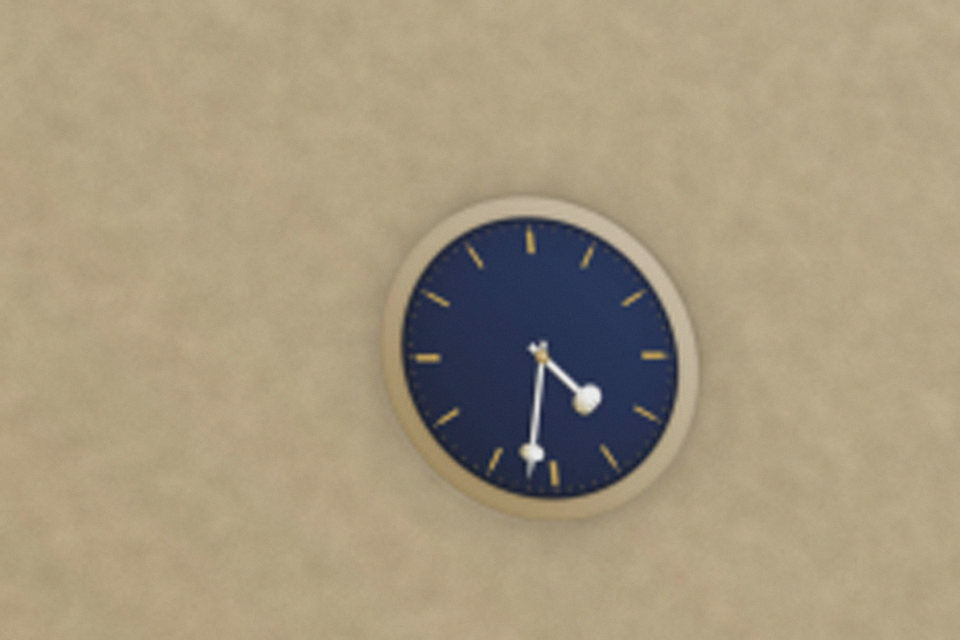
h=4 m=32
